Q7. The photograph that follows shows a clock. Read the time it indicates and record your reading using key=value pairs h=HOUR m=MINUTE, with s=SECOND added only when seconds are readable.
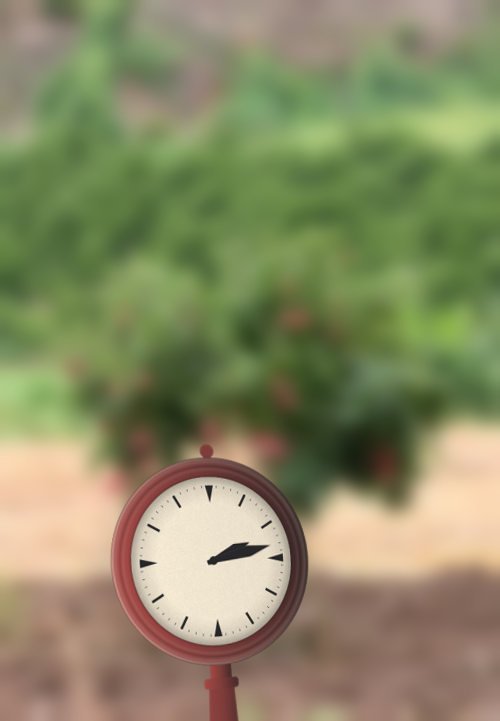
h=2 m=13
